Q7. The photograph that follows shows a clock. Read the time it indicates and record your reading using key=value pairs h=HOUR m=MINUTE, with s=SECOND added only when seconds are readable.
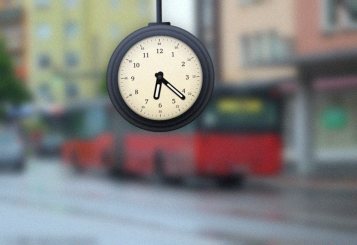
h=6 m=22
